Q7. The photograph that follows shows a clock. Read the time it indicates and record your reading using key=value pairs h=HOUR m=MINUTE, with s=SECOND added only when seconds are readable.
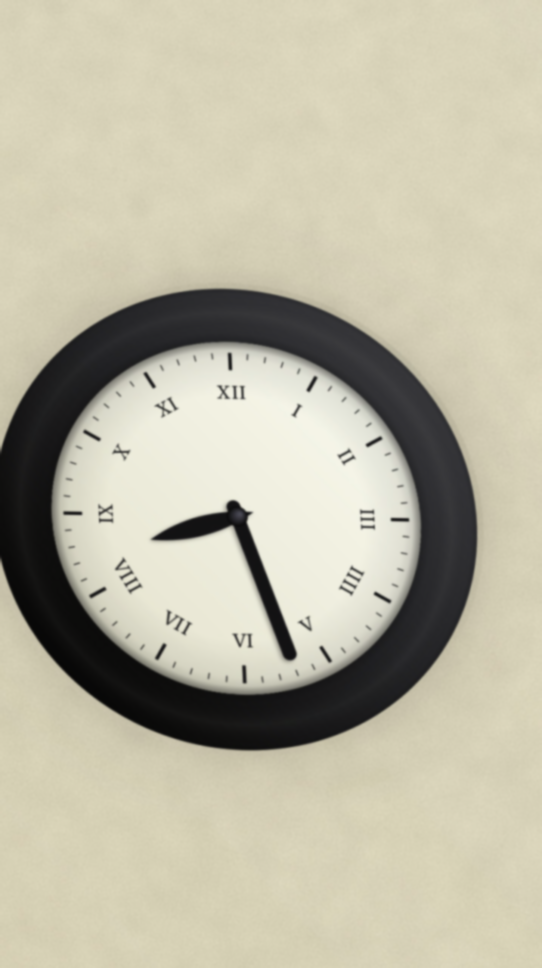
h=8 m=27
